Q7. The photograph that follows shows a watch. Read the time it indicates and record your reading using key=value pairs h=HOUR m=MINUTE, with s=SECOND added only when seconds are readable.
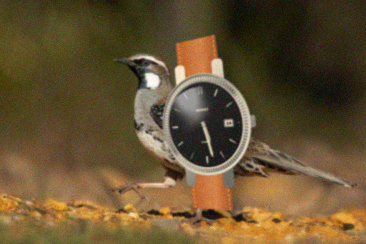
h=5 m=28
